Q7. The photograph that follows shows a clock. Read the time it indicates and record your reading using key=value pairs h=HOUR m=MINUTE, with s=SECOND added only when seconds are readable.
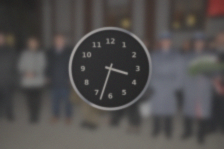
h=3 m=33
